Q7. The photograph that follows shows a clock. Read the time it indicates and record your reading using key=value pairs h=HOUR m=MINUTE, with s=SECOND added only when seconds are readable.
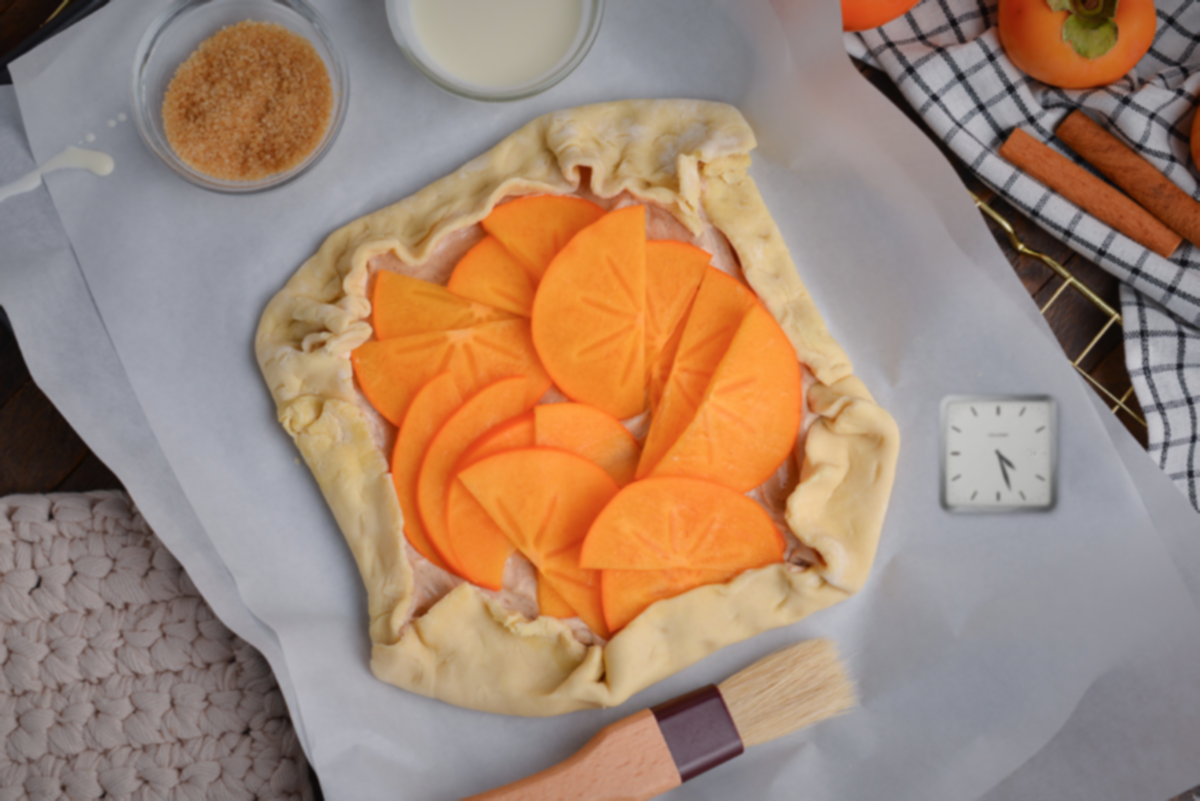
h=4 m=27
